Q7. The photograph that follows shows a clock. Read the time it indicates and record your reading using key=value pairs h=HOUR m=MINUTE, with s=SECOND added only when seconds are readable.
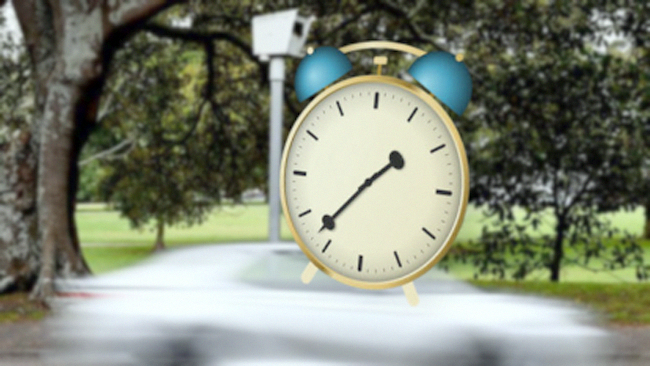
h=1 m=37
